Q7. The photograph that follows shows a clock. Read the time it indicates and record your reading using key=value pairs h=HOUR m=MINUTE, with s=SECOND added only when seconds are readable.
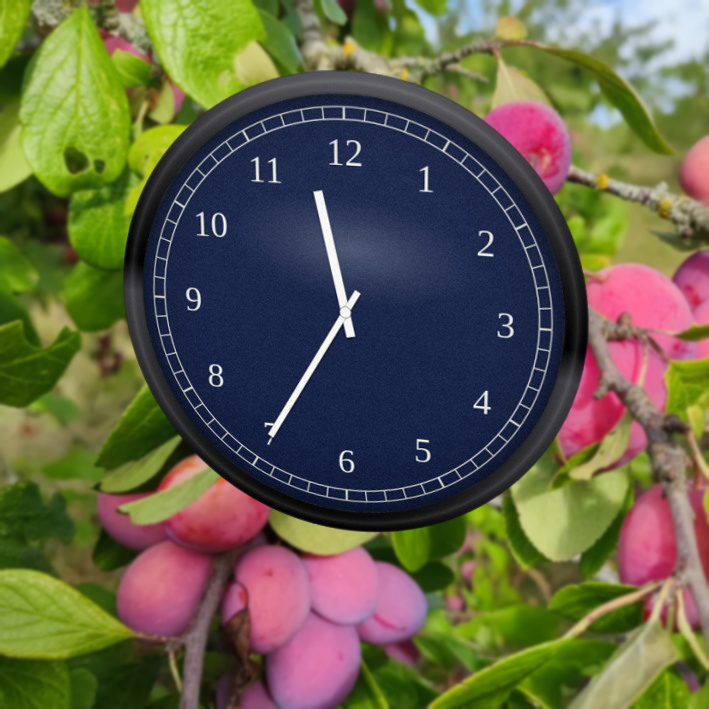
h=11 m=35
